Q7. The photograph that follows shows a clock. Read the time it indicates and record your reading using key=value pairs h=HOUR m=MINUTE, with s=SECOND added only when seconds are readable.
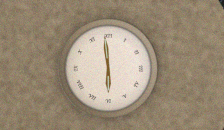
h=5 m=59
